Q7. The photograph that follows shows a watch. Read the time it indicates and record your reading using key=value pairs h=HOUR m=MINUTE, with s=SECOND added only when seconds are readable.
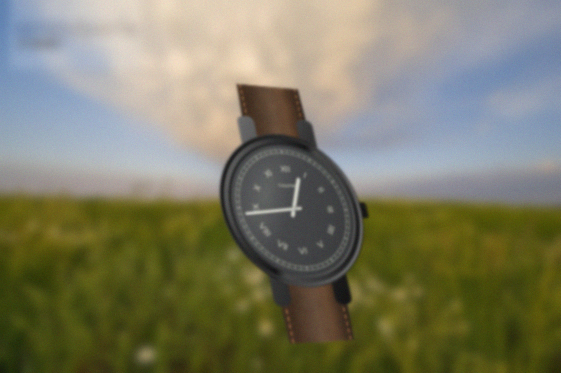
h=12 m=44
